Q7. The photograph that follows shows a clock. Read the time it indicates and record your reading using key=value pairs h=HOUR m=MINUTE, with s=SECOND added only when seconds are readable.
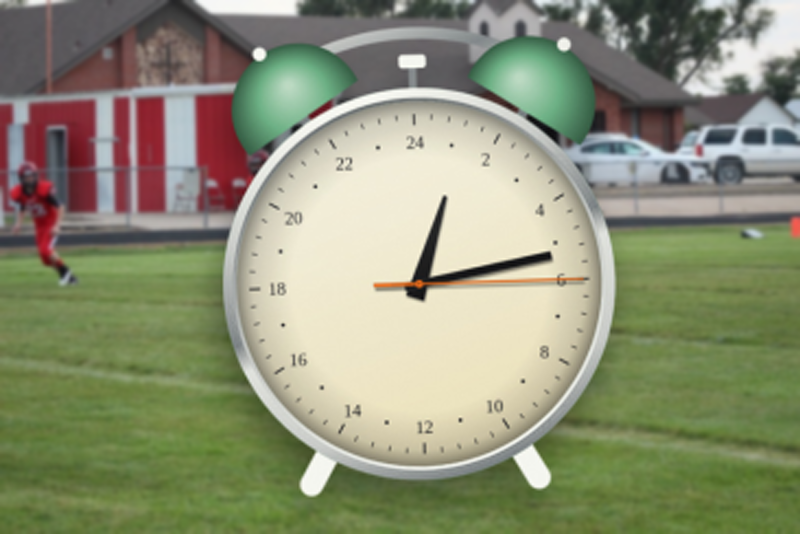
h=1 m=13 s=15
